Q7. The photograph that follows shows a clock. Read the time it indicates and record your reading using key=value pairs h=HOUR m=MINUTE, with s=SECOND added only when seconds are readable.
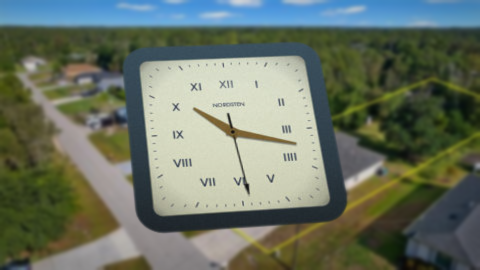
h=10 m=17 s=29
